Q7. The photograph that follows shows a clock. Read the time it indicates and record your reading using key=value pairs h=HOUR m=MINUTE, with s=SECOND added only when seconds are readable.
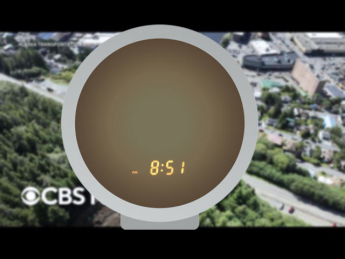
h=8 m=51
